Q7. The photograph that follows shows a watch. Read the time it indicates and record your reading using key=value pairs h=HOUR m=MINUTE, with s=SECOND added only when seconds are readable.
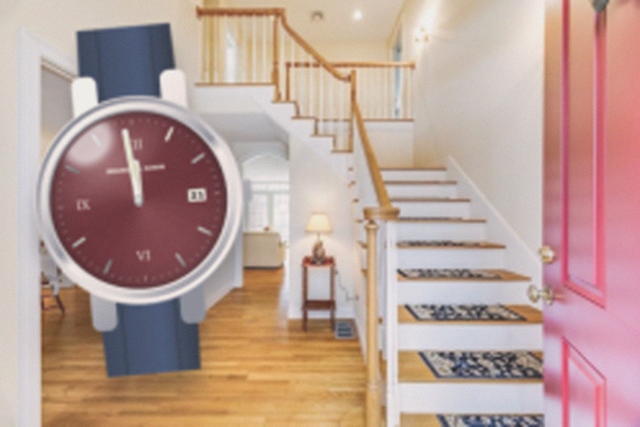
h=11 m=59
